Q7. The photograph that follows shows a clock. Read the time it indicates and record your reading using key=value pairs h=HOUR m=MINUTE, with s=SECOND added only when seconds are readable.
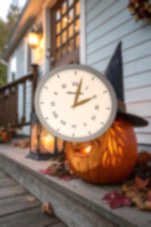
h=2 m=2
